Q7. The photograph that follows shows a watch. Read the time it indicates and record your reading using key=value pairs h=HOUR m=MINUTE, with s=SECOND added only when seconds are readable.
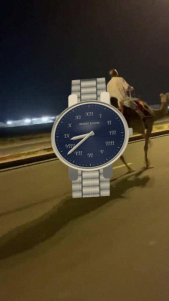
h=8 m=38
